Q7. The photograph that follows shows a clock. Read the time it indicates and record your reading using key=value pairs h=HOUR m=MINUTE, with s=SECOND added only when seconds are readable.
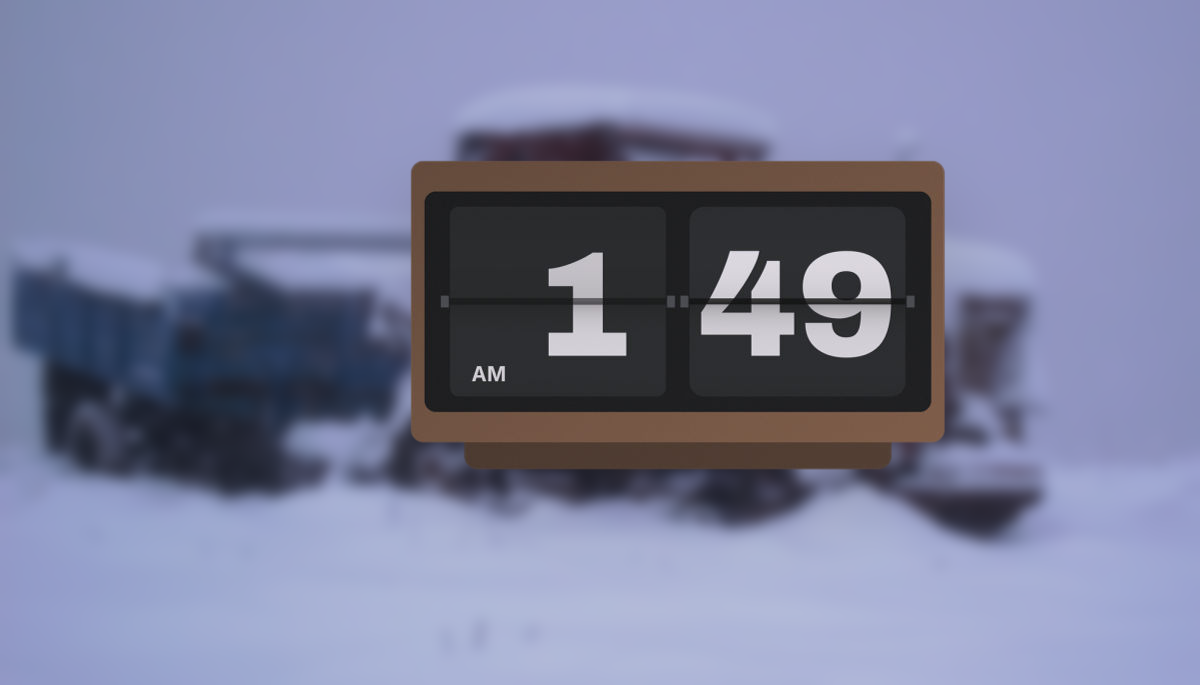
h=1 m=49
